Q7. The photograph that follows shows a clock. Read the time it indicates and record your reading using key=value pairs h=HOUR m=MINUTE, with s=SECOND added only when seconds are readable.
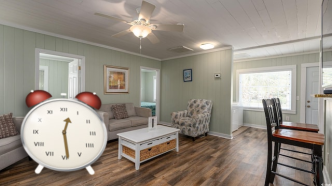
h=12 m=29
